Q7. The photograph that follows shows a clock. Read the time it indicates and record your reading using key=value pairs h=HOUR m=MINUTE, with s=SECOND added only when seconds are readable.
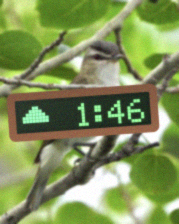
h=1 m=46
